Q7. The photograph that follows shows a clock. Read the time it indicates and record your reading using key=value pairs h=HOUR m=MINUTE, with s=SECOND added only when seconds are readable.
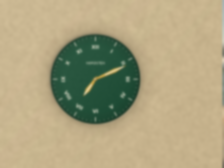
h=7 m=11
